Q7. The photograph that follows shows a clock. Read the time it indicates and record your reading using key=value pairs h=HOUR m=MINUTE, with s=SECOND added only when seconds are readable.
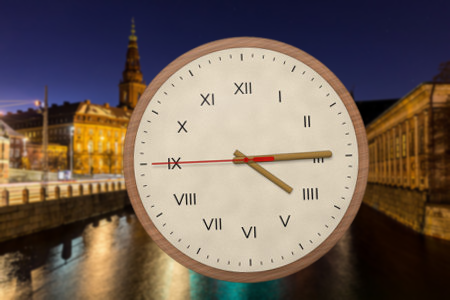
h=4 m=14 s=45
